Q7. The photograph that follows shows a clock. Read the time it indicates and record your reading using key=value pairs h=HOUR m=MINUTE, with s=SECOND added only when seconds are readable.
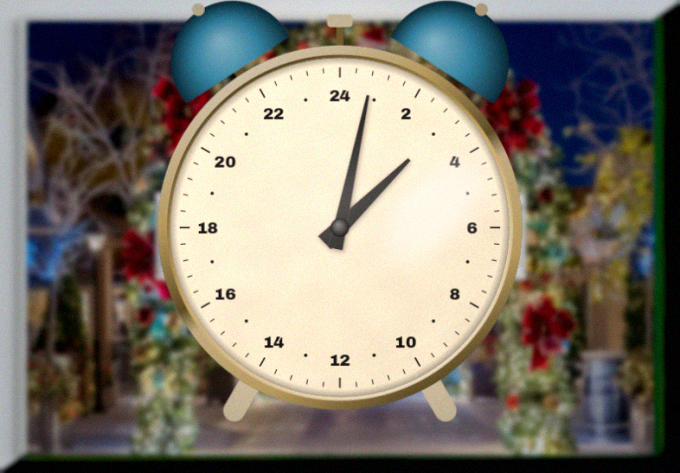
h=3 m=2
